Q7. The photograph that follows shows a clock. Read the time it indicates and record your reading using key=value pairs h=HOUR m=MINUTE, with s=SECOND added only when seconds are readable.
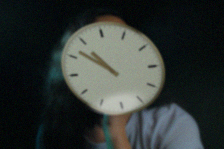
h=10 m=52
